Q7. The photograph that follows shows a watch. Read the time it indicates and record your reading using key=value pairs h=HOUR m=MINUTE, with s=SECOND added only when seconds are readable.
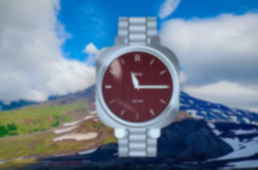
h=11 m=15
